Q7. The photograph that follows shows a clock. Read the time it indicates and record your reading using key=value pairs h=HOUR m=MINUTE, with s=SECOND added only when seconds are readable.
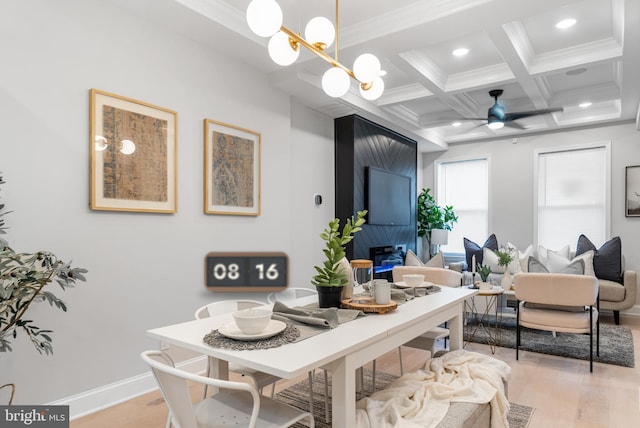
h=8 m=16
